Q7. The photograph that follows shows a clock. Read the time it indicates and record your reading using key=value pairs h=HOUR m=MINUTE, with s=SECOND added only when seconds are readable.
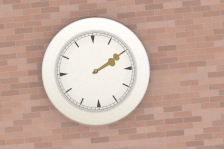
h=2 m=10
